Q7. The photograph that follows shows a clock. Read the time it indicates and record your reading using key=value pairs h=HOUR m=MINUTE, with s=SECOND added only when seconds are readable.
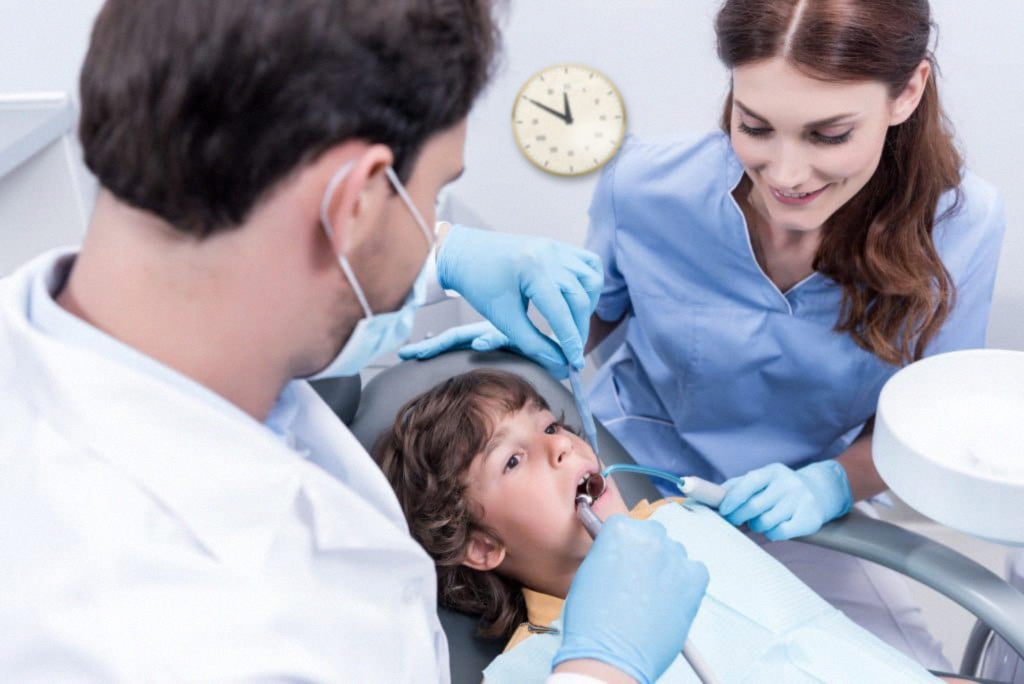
h=11 m=50
